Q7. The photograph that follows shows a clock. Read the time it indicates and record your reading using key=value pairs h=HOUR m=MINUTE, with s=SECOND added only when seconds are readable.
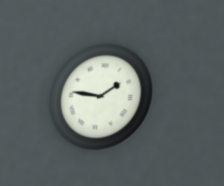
h=1 m=46
